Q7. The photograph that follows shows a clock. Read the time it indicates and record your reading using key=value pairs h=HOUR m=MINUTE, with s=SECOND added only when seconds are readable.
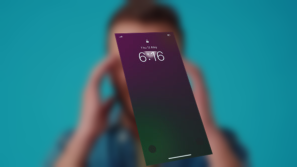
h=6 m=16
